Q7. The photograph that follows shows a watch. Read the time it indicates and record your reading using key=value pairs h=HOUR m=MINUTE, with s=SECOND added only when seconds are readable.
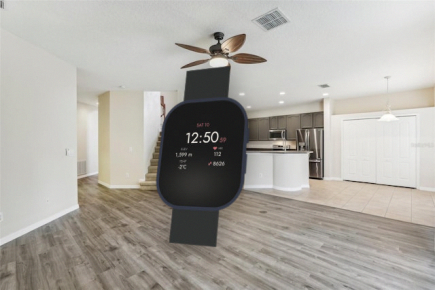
h=12 m=50
